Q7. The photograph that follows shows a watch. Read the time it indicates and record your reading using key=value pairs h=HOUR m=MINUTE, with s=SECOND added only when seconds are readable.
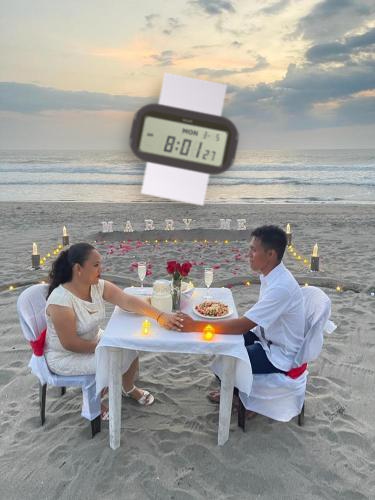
h=8 m=1
